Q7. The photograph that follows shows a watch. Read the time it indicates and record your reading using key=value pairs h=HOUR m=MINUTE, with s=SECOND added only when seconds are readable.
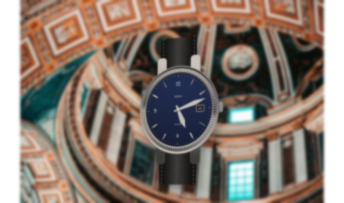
h=5 m=12
